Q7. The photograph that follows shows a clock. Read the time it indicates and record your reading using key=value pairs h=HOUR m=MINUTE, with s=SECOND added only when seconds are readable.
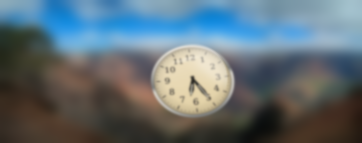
h=6 m=25
